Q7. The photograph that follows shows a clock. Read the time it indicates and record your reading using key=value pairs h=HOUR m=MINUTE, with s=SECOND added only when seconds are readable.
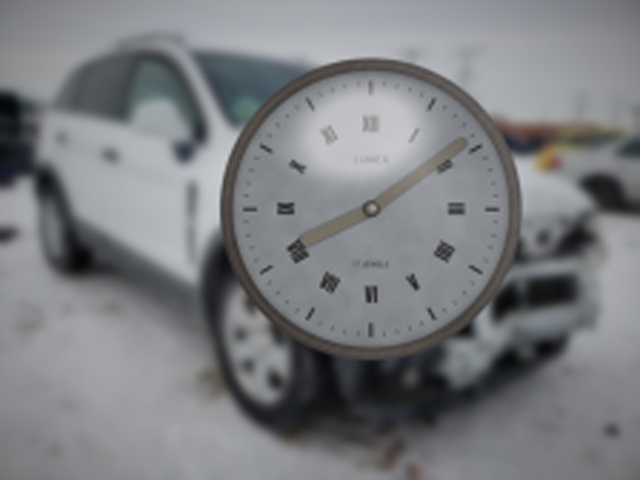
h=8 m=9
